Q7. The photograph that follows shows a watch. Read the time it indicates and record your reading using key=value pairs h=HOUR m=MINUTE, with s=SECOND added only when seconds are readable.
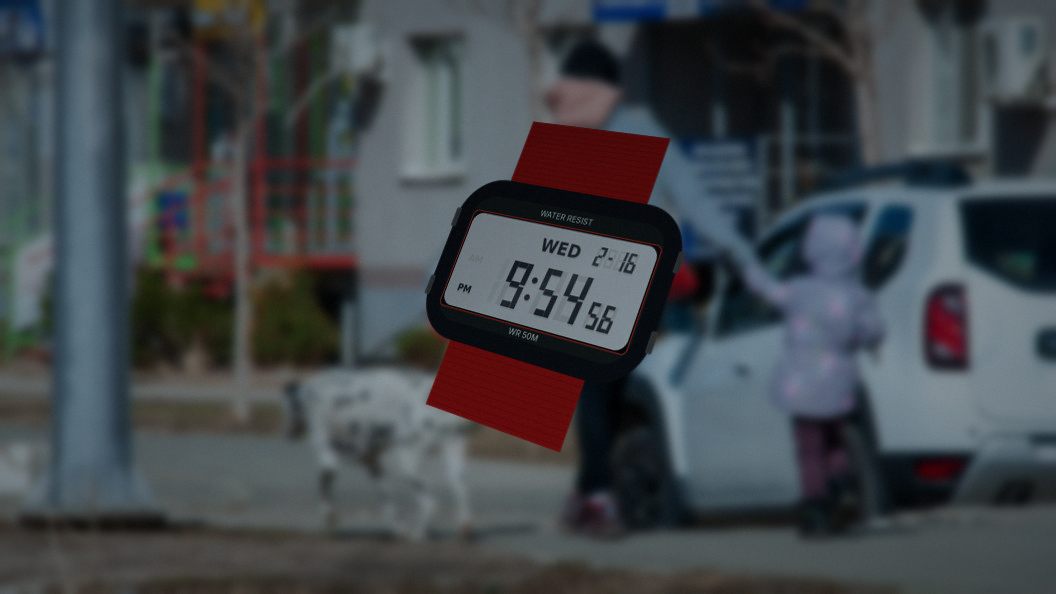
h=9 m=54 s=56
